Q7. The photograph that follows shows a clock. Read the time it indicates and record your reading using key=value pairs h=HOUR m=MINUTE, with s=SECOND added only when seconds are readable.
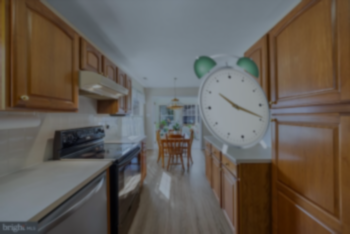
h=10 m=19
